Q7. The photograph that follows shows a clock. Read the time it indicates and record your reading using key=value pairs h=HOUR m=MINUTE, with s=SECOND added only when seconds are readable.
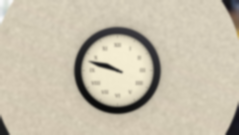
h=9 m=48
